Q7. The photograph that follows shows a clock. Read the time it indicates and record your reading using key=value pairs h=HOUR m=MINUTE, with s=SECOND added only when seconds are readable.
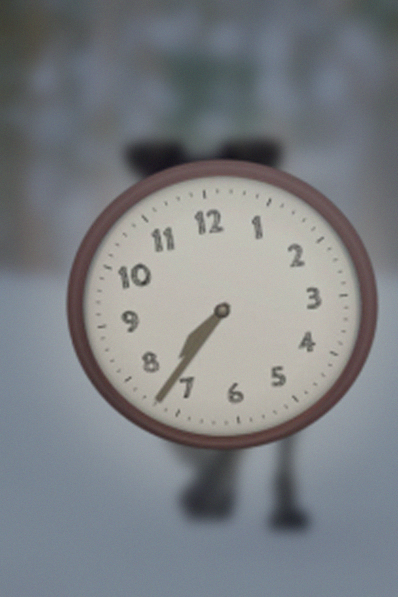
h=7 m=37
